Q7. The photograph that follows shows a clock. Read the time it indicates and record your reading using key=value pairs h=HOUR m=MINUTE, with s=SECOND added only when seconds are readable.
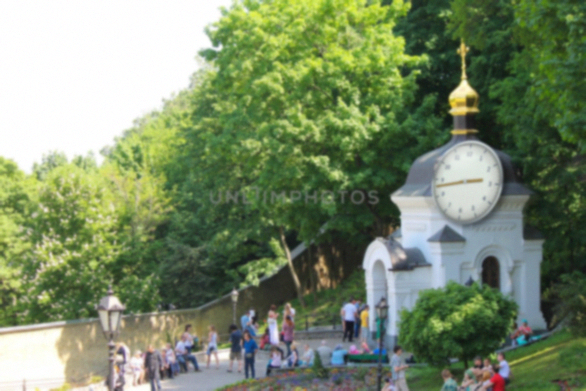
h=2 m=43
